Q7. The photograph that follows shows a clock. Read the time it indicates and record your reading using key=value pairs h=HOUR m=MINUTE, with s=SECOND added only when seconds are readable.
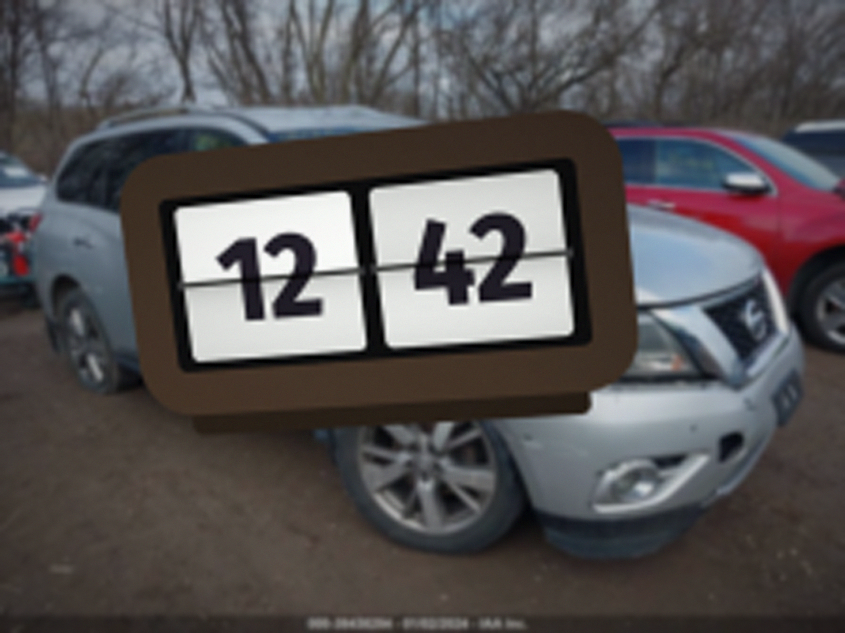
h=12 m=42
